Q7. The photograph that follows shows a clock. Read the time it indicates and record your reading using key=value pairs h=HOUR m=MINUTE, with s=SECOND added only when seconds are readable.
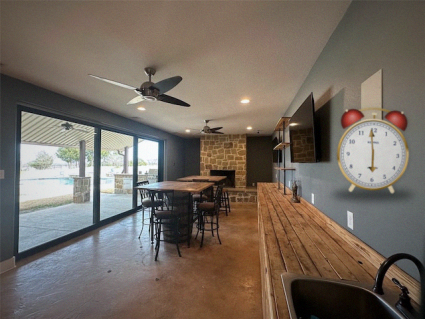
h=5 m=59
